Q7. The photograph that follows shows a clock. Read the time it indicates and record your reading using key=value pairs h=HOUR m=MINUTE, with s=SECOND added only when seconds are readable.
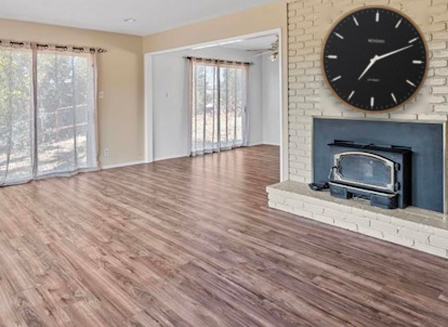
h=7 m=11
